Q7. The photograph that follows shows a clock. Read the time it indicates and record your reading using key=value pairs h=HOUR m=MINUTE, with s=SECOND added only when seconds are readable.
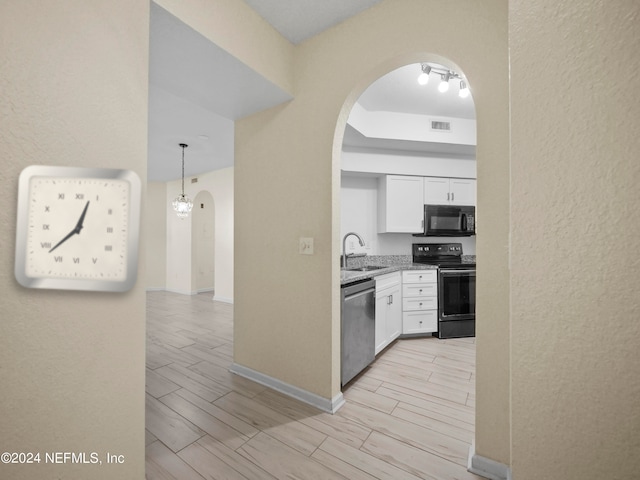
h=12 m=38
